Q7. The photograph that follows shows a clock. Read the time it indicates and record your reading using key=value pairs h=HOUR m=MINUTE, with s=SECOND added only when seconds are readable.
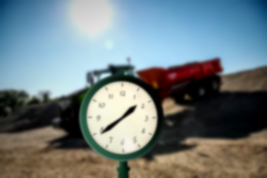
h=1 m=39
